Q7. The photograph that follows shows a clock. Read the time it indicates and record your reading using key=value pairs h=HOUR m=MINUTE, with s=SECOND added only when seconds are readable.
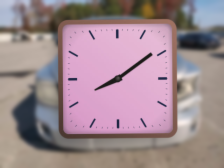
h=8 m=9
